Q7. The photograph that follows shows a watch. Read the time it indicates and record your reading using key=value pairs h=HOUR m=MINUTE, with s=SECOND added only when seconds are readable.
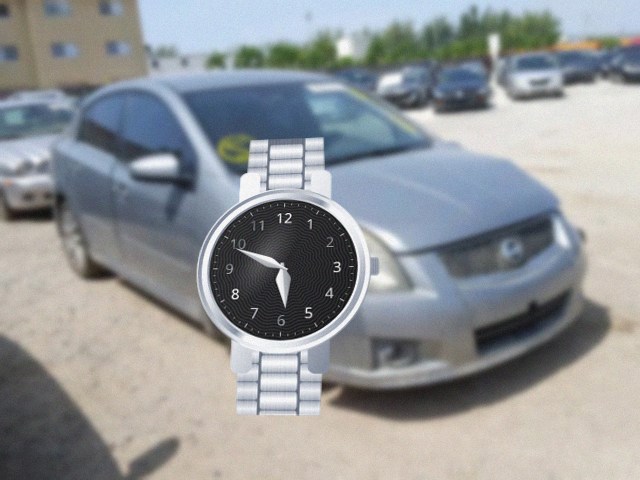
h=5 m=49
